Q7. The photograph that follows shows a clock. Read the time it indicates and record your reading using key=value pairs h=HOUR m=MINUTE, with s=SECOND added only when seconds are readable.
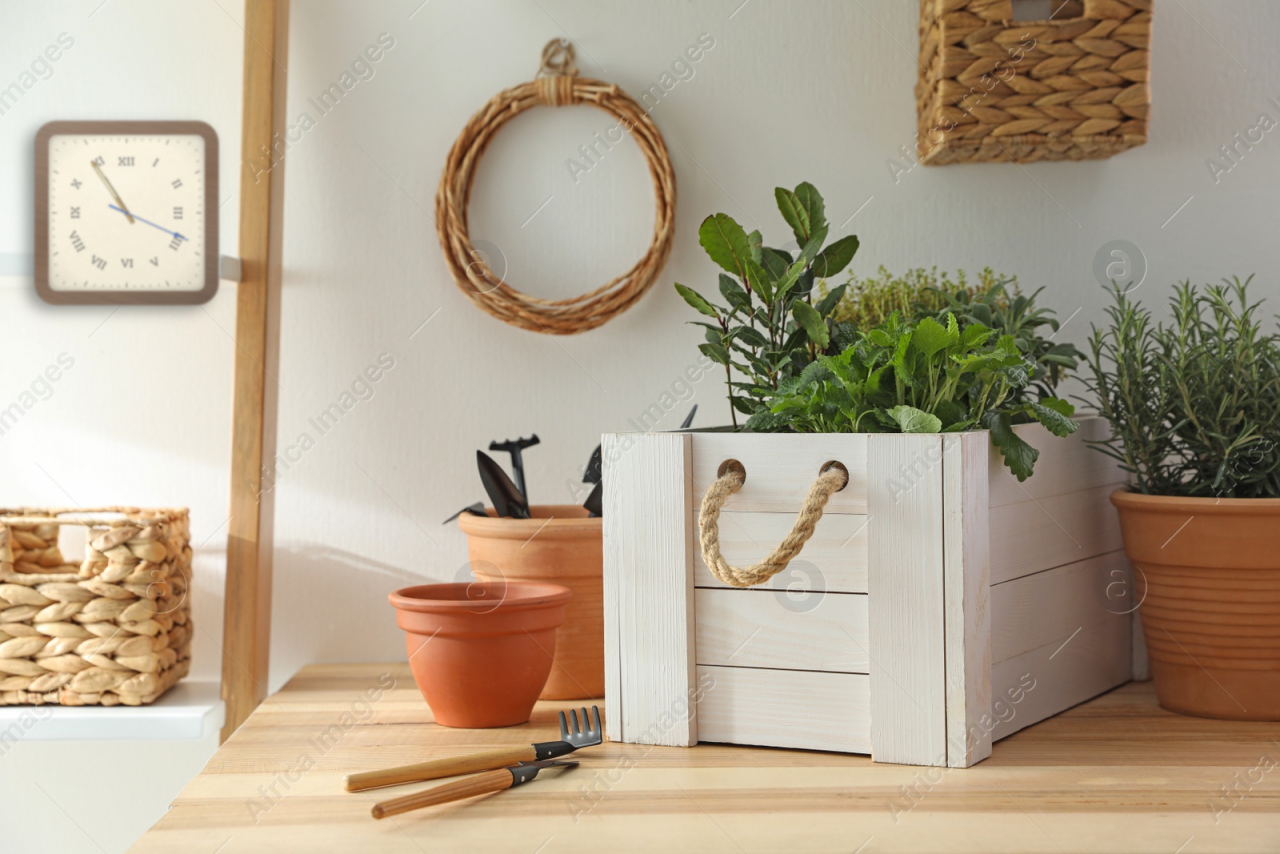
h=10 m=54 s=19
